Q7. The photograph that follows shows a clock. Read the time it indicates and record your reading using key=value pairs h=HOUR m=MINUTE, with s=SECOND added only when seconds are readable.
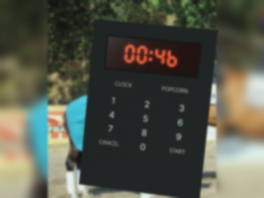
h=0 m=46
